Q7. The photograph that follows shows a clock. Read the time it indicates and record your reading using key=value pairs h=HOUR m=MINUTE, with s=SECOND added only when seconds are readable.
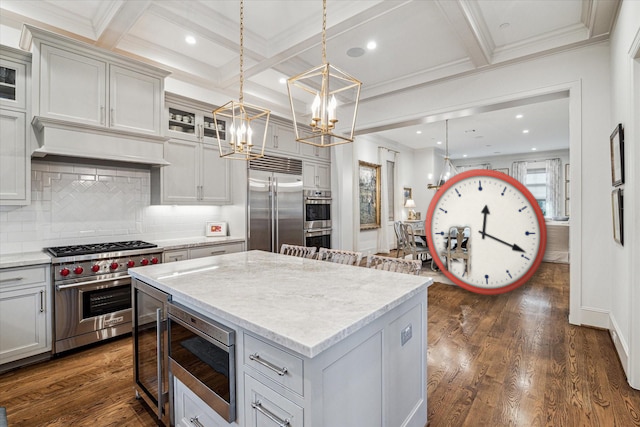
h=12 m=19
